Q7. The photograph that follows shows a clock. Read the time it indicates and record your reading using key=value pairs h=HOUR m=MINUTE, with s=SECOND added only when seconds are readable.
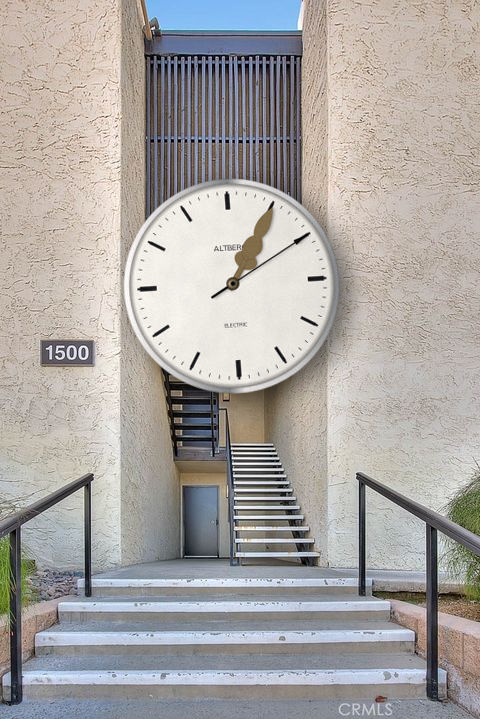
h=1 m=5 s=10
